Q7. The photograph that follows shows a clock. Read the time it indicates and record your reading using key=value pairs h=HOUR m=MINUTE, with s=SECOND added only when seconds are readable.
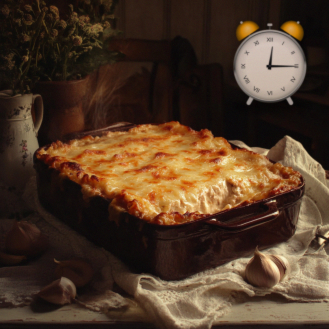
h=12 m=15
